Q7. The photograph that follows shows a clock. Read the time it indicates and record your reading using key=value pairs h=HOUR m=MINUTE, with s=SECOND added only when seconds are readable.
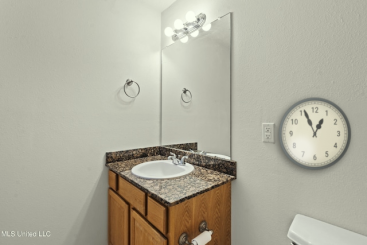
h=12 m=56
